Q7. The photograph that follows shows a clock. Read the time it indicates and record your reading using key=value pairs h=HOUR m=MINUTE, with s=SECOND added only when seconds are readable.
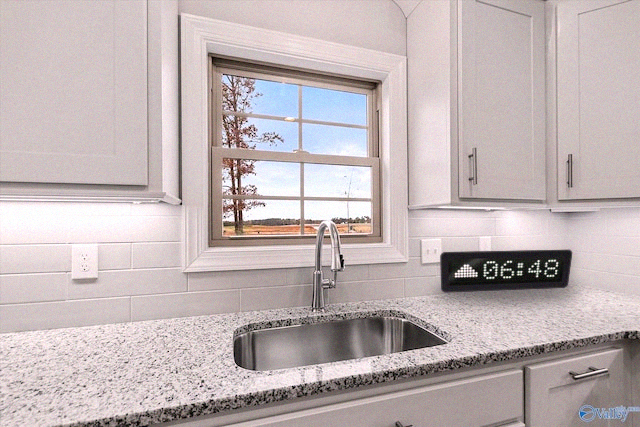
h=6 m=48
